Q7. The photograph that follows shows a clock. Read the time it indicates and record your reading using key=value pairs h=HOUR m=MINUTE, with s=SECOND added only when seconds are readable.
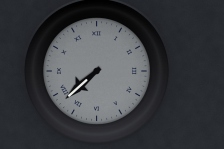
h=7 m=38
